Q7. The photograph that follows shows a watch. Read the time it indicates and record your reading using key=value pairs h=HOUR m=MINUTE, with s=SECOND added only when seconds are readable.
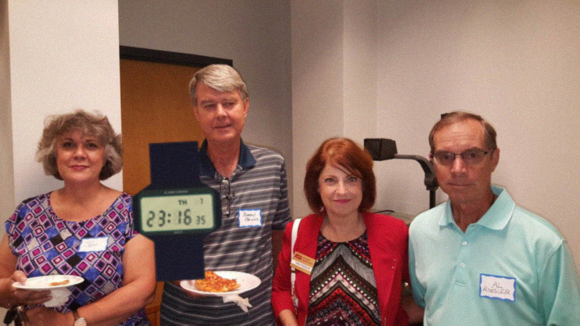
h=23 m=16
